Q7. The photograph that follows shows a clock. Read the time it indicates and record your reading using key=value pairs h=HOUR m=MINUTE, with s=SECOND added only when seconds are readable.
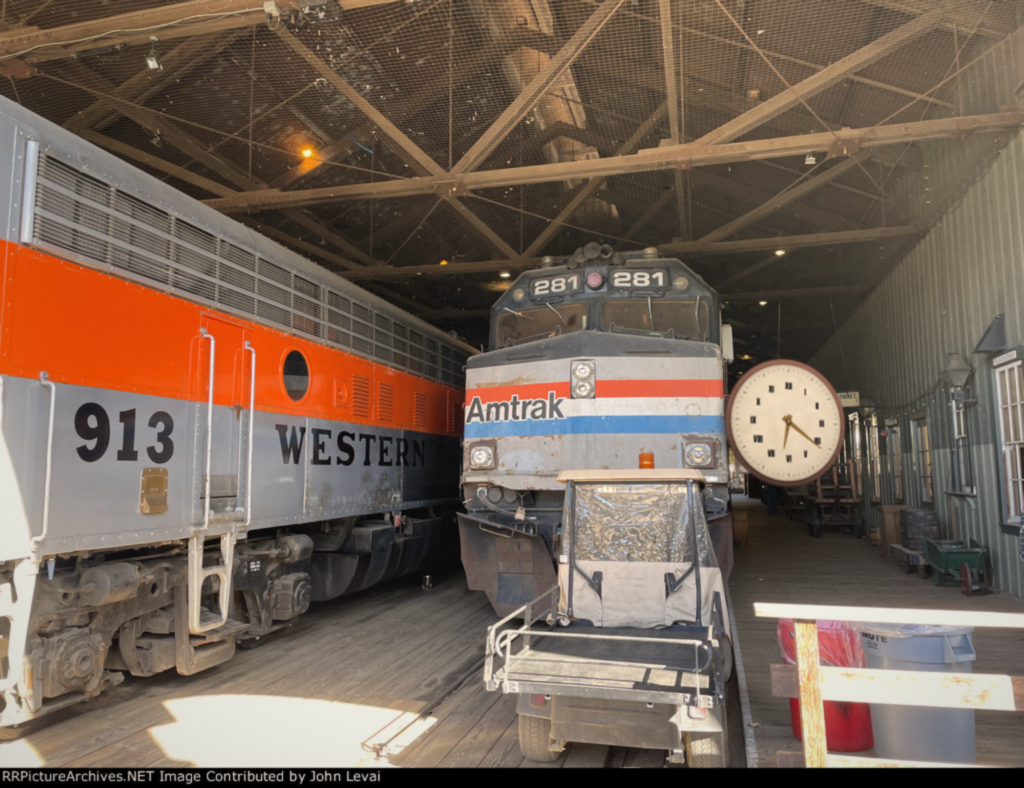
h=6 m=21
